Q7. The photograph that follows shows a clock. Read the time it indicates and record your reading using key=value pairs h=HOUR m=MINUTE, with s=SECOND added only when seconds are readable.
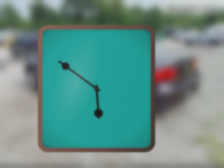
h=5 m=51
